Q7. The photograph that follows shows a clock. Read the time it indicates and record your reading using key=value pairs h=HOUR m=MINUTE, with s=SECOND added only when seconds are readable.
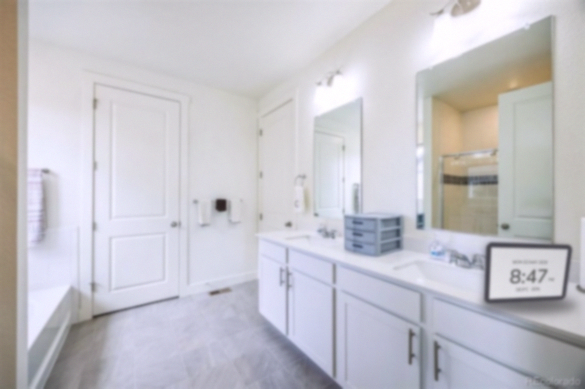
h=8 m=47
